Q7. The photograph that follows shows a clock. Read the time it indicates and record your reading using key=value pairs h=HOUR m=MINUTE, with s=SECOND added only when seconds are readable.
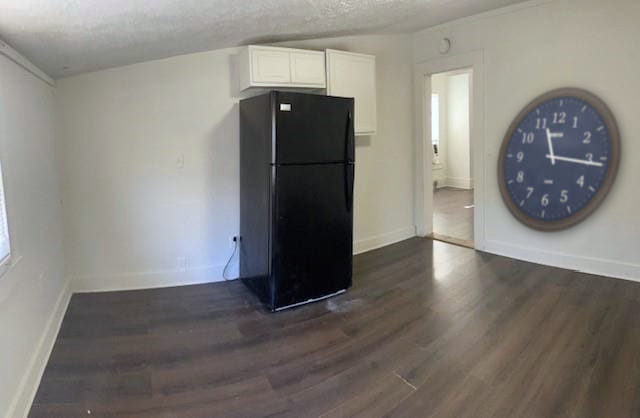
h=11 m=16
